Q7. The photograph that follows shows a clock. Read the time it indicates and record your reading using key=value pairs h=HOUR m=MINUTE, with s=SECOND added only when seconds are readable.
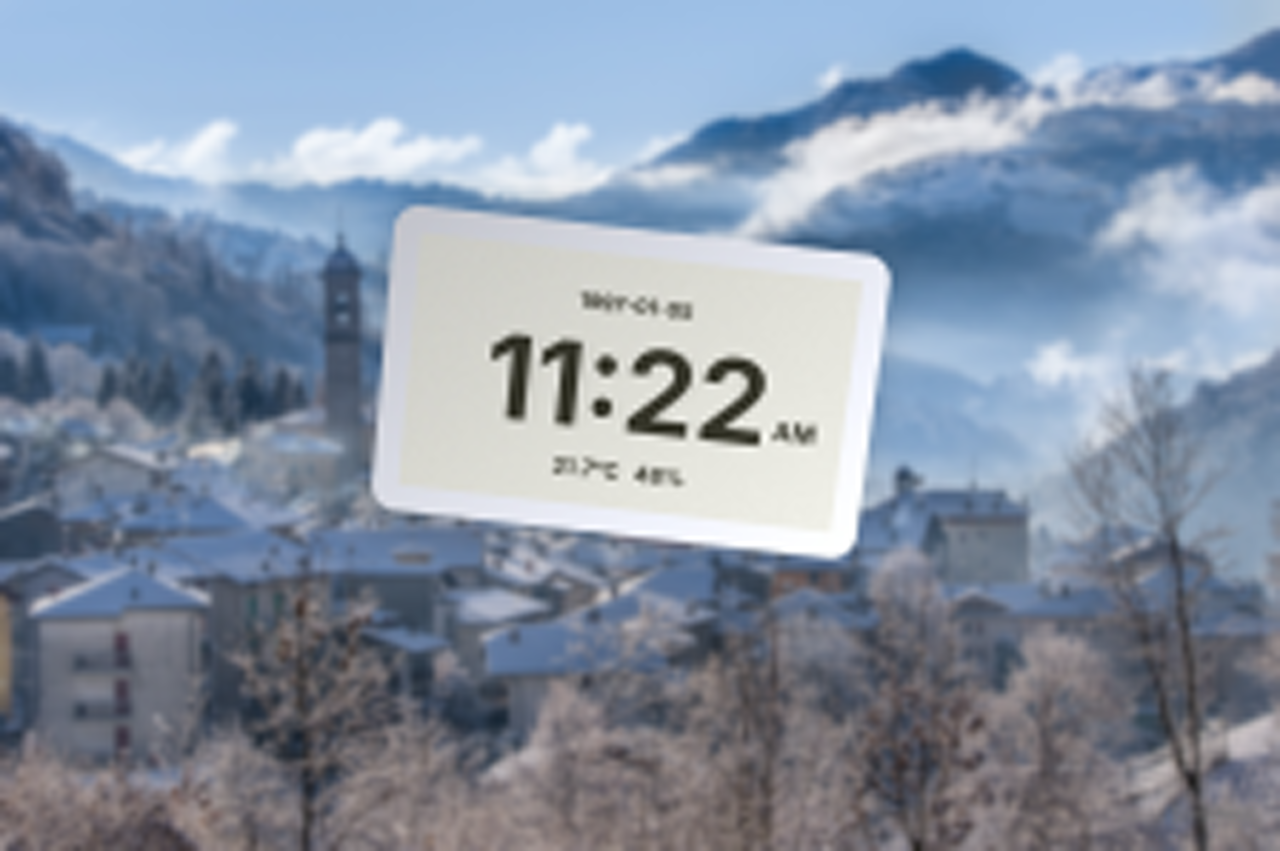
h=11 m=22
